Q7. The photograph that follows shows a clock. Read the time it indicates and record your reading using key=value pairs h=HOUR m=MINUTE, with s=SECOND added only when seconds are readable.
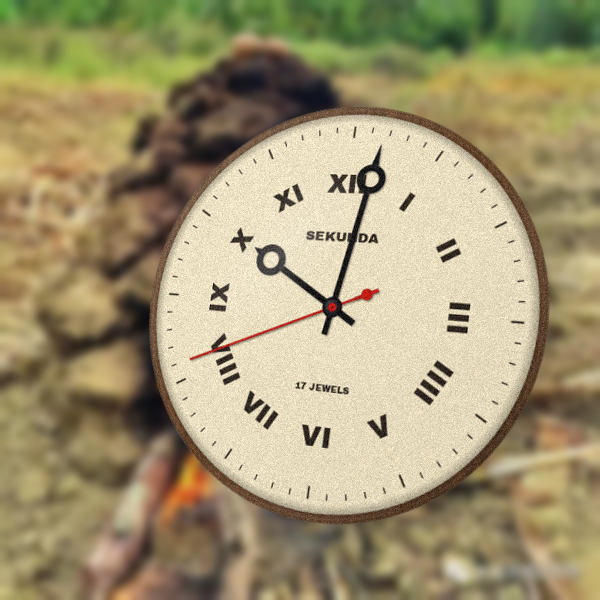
h=10 m=1 s=41
